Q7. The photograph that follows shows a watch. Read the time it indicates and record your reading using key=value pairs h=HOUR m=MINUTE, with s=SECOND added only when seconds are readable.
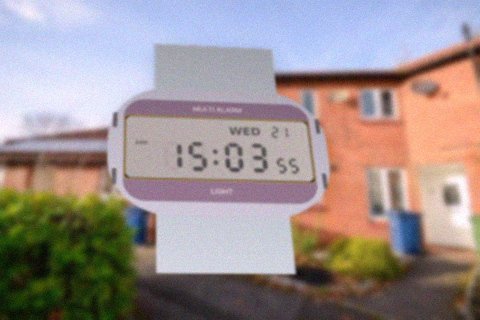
h=15 m=3 s=55
